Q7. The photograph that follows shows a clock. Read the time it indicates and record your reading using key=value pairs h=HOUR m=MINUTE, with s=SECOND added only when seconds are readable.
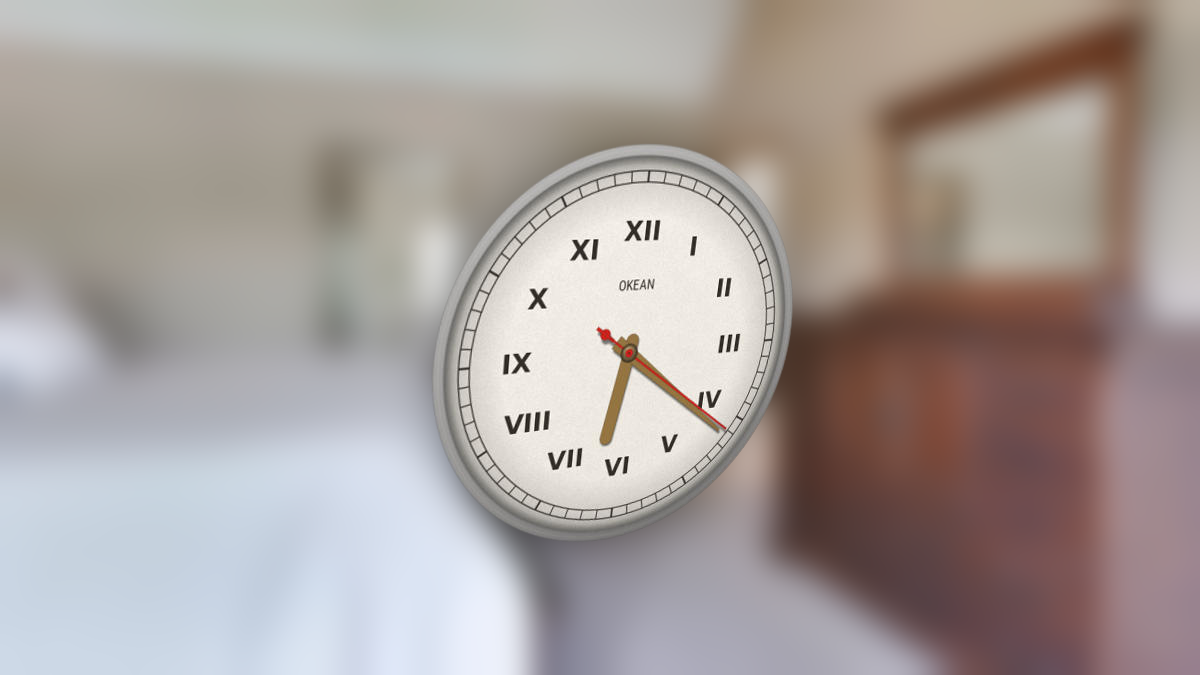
h=6 m=21 s=21
